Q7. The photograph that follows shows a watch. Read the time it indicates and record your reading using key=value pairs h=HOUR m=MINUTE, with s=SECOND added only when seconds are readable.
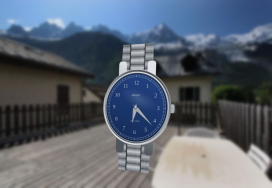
h=6 m=22
